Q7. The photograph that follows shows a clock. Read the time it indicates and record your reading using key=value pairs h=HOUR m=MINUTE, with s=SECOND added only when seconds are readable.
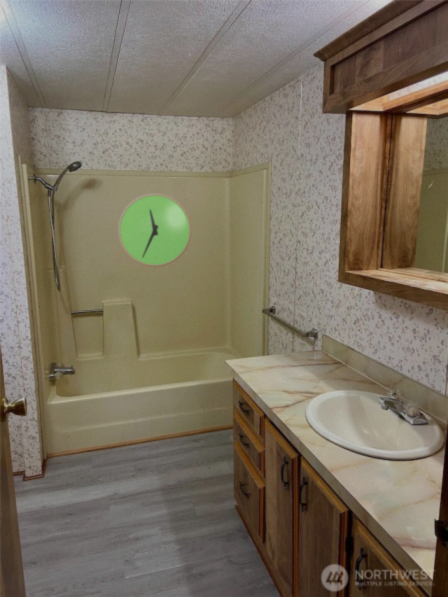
h=11 m=34
